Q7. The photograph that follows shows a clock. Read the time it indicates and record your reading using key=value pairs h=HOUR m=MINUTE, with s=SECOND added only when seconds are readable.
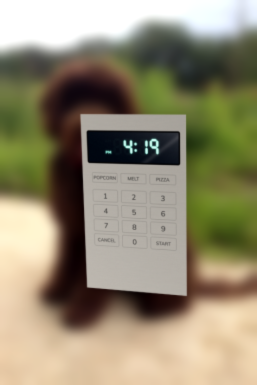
h=4 m=19
